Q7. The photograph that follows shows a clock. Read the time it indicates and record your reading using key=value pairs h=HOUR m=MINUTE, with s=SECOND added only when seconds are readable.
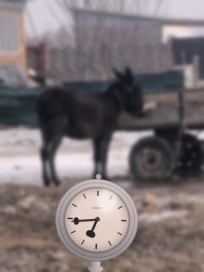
h=6 m=44
